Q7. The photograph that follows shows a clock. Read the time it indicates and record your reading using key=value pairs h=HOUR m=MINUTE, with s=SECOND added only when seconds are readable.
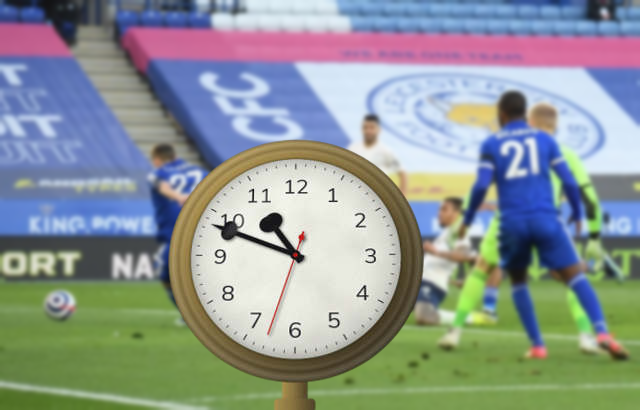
h=10 m=48 s=33
